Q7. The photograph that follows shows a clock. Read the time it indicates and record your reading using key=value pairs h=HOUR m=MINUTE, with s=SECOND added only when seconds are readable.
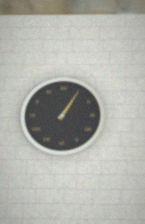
h=1 m=5
